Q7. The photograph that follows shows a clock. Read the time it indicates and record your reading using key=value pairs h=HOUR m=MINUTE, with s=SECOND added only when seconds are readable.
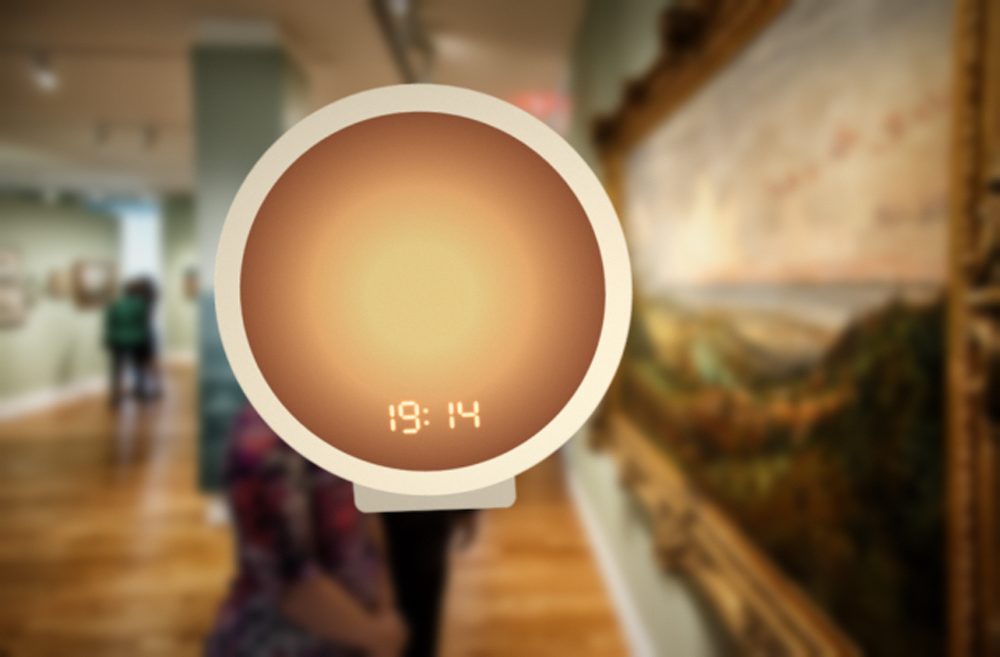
h=19 m=14
